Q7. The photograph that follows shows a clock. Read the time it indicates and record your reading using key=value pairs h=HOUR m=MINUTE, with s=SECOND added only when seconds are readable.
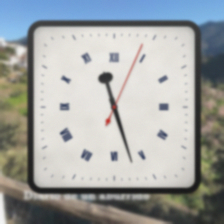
h=11 m=27 s=4
